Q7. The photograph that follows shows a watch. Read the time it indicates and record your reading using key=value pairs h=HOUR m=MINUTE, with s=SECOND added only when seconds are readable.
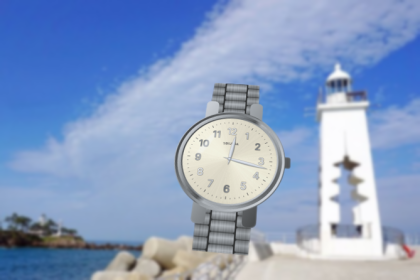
h=12 m=17
